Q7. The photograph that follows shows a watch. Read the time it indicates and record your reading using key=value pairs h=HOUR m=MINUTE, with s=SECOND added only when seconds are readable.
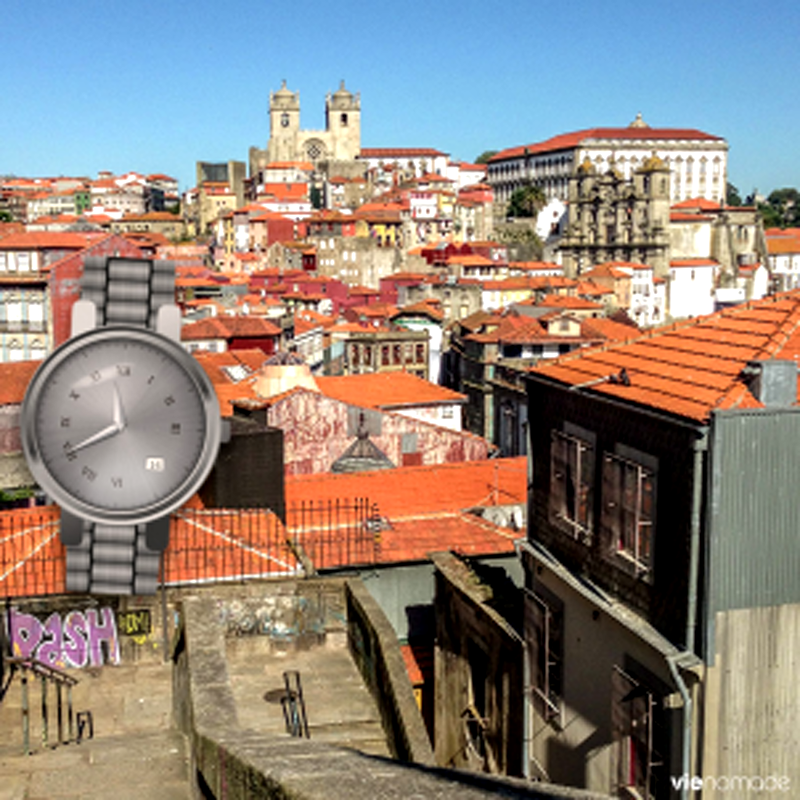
h=11 m=40
